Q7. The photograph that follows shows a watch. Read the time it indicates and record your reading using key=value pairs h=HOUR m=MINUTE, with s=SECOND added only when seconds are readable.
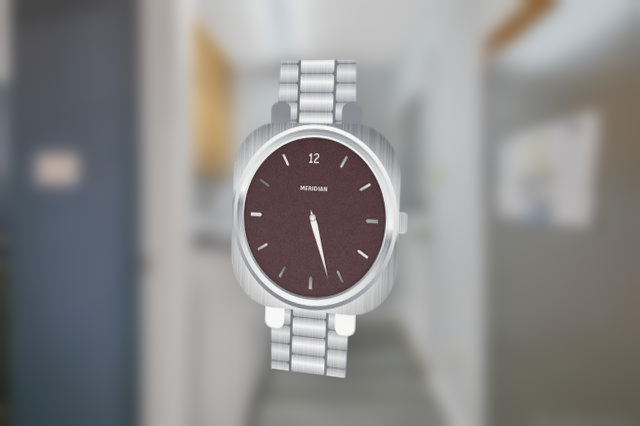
h=5 m=27
